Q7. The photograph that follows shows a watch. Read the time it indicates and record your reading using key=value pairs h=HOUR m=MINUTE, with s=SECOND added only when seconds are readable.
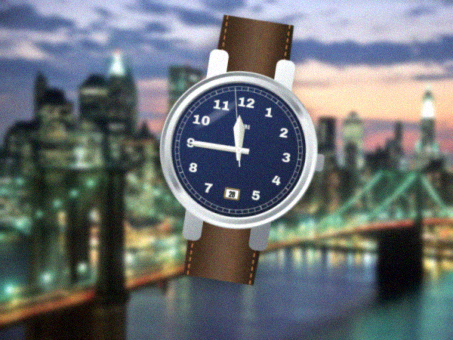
h=11 m=44 s=58
